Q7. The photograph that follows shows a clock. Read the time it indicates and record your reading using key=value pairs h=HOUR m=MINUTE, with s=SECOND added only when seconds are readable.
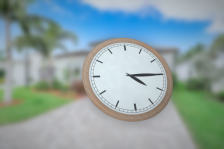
h=4 m=15
